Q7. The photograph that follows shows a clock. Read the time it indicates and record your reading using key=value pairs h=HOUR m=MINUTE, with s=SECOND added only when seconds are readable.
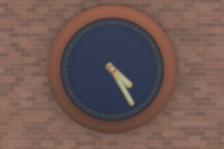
h=4 m=25
